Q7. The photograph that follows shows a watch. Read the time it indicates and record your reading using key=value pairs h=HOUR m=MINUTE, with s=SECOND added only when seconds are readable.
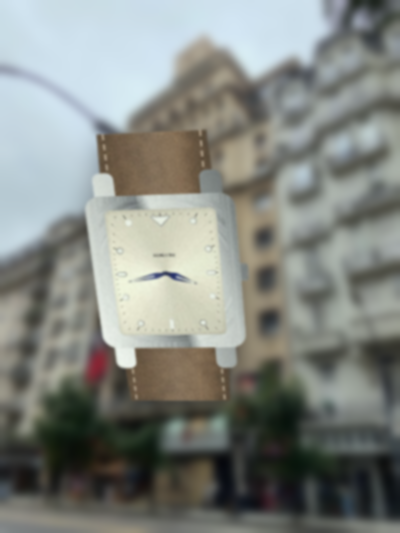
h=3 m=43
